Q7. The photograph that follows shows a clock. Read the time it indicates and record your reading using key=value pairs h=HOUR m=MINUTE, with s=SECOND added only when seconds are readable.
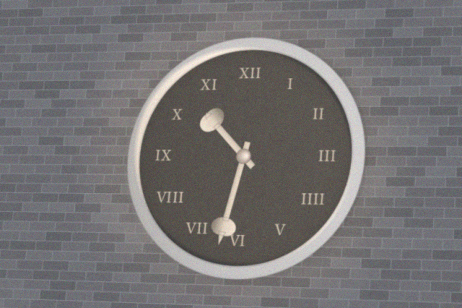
h=10 m=32
